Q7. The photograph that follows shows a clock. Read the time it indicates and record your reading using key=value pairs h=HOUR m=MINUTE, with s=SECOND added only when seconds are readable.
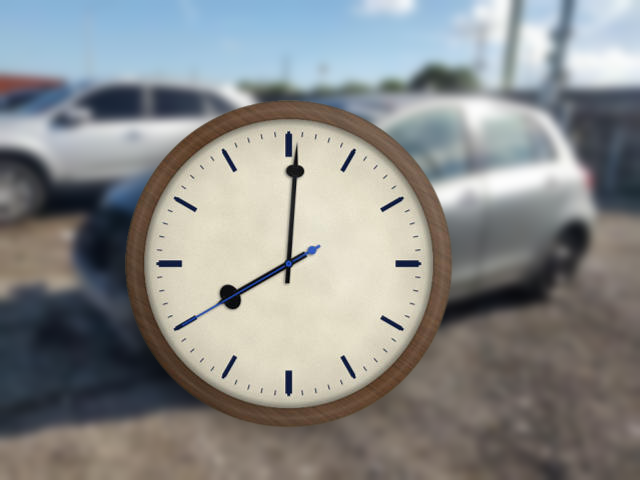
h=8 m=0 s=40
